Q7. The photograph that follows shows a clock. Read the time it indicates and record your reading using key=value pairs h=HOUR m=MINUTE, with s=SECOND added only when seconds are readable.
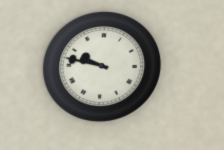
h=9 m=47
